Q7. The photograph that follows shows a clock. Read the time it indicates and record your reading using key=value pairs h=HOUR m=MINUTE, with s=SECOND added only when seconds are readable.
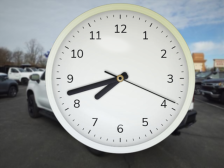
h=7 m=42 s=19
